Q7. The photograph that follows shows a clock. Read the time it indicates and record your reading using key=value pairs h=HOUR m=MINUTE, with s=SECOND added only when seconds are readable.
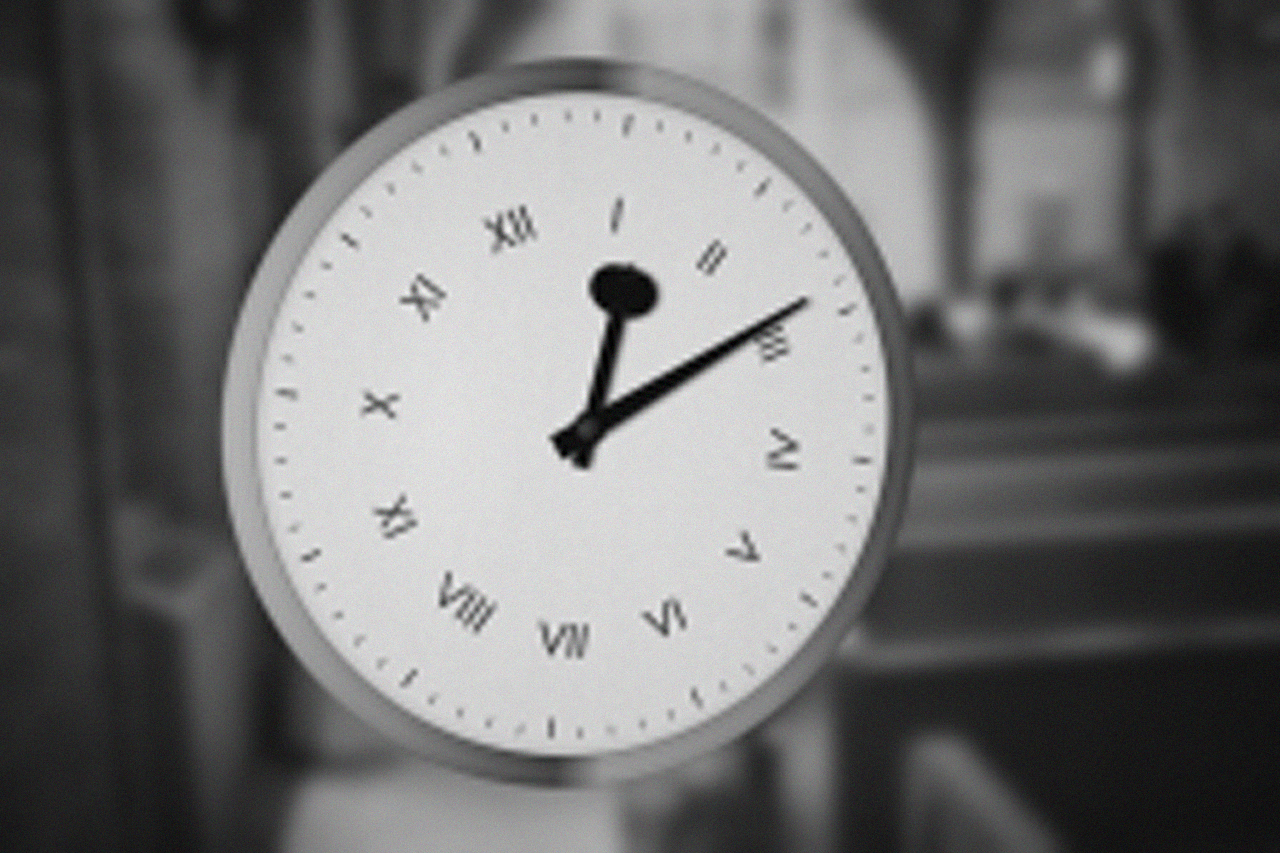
h=1 m=14
